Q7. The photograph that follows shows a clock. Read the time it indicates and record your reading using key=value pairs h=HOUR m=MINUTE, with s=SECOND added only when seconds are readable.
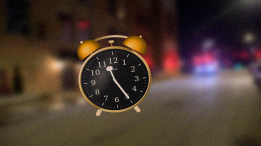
h=11 m=25
